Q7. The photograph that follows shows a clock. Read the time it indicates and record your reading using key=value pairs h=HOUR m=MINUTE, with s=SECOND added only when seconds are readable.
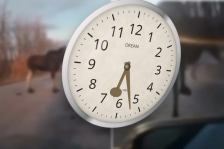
h=6 m=27
